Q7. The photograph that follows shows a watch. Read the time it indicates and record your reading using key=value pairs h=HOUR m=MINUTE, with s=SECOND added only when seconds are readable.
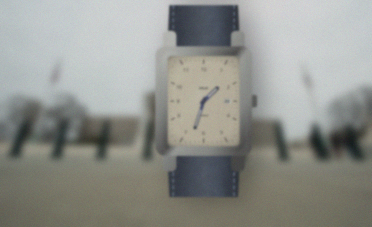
h=1 m=33
